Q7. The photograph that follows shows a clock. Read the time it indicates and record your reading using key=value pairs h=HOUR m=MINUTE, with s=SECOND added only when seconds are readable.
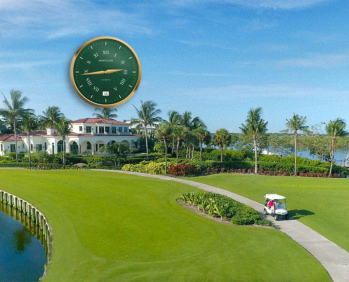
h=2 m=44
